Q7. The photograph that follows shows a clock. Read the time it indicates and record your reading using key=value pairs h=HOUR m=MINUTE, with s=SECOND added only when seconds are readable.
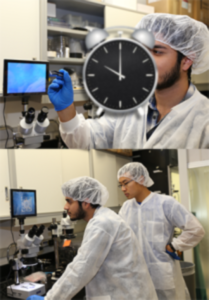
h=10 m=0
